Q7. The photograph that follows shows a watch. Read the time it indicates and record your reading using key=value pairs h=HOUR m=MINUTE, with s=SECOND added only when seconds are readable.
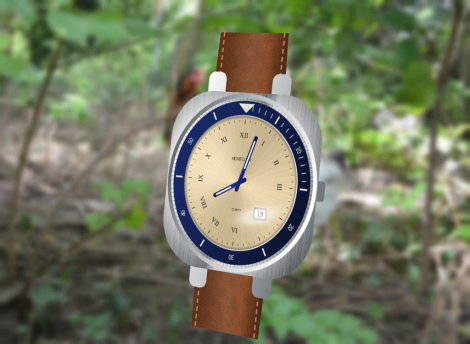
h=8 m=3
